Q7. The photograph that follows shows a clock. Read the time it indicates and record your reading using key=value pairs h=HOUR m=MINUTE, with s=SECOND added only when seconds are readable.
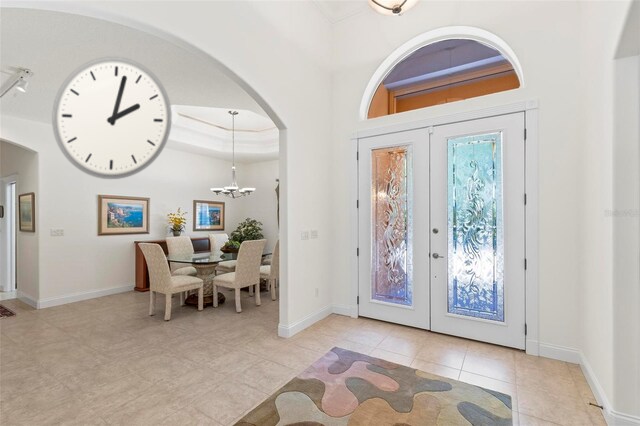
h=2 m=2
